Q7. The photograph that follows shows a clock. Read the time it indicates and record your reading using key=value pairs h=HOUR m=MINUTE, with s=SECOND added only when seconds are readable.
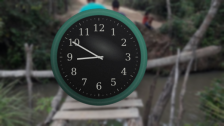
h=8 m=50
